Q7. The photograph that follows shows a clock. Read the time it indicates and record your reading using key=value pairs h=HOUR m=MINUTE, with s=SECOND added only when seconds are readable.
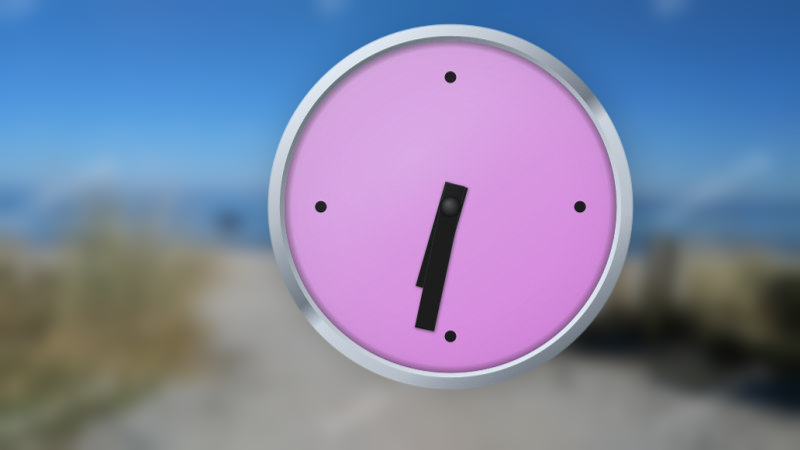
h=6 m=32
